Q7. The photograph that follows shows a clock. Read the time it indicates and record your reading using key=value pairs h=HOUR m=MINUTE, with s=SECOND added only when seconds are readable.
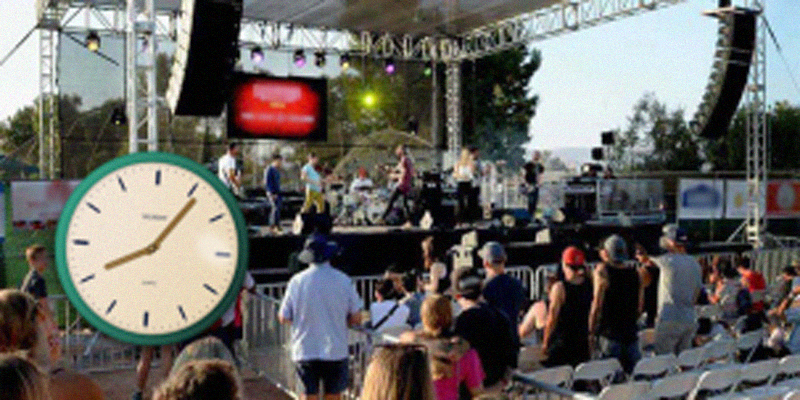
h=8 m=6
